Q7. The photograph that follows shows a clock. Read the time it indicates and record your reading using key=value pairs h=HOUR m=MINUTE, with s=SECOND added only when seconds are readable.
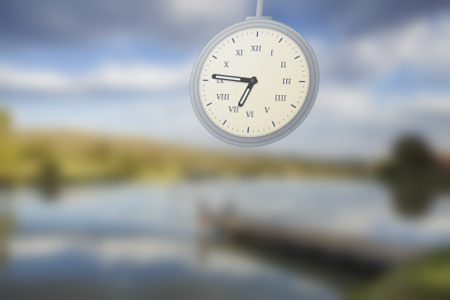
h=6 m=46
